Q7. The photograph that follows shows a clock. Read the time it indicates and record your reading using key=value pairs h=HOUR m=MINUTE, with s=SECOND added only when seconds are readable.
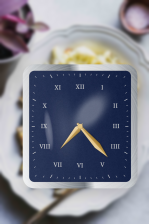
h=7 m=23
